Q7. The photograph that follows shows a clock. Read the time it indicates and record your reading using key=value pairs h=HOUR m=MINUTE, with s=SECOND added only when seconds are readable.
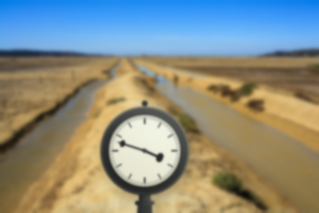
h=3 m=48
